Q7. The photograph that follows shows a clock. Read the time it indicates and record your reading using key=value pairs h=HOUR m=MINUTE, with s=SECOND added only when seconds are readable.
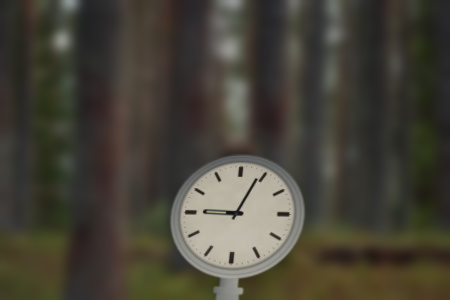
h=9 m=4
